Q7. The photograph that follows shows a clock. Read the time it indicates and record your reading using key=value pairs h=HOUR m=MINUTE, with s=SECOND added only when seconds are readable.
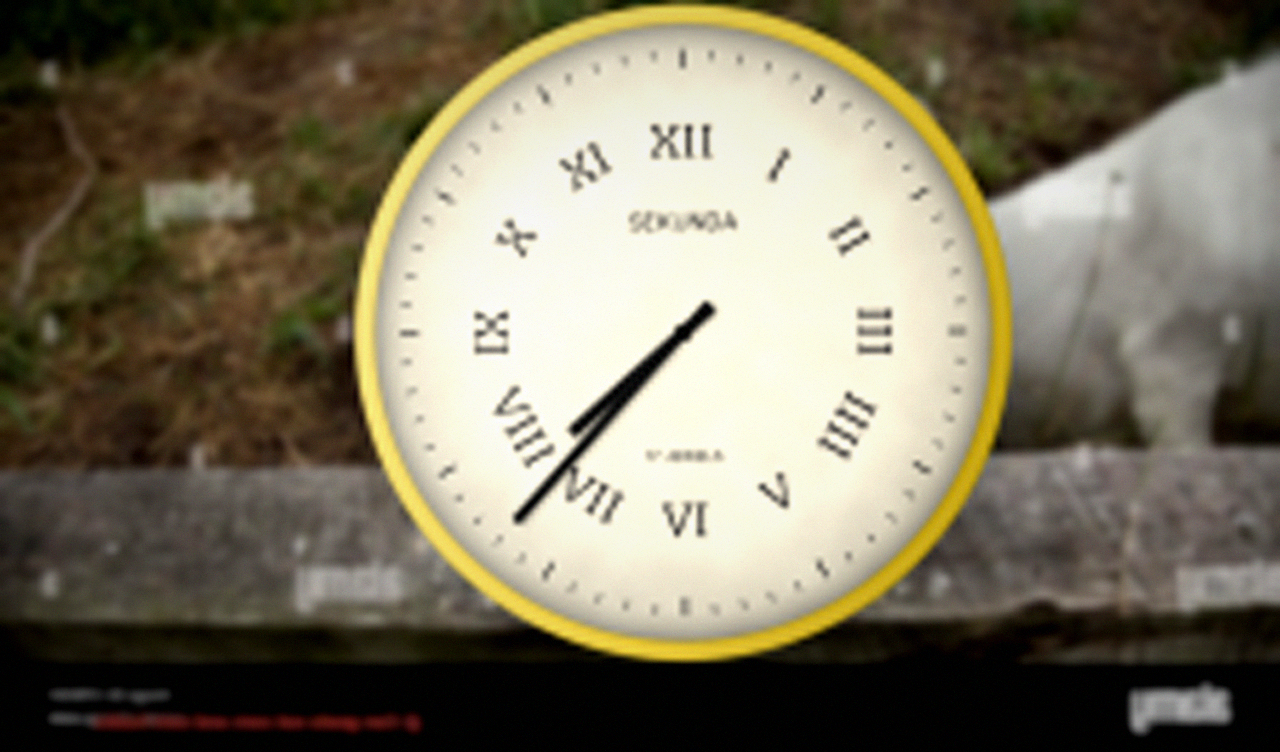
h=7 m=37
